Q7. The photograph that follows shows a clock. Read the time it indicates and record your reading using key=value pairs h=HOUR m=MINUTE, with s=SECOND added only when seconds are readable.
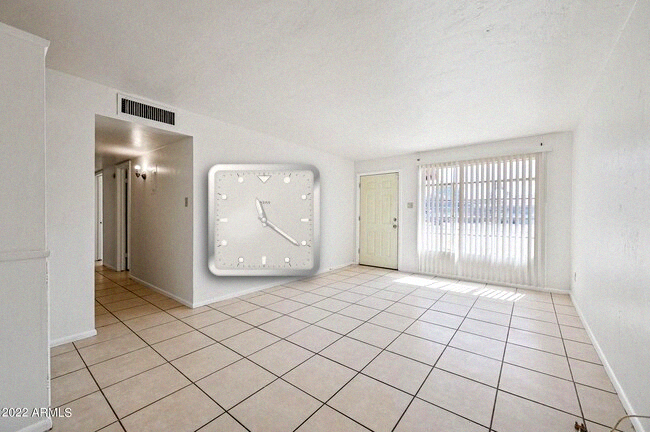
h=11 m=21
